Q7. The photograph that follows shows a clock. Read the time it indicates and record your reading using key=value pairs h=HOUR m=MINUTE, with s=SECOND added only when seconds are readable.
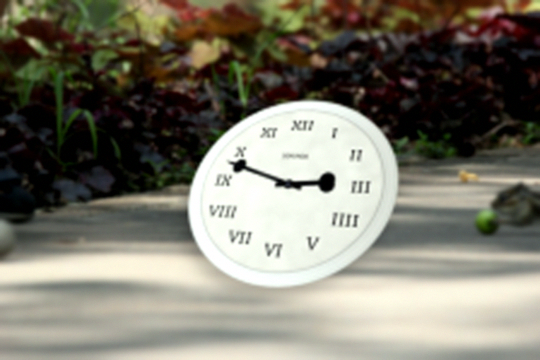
h=2 m=48
